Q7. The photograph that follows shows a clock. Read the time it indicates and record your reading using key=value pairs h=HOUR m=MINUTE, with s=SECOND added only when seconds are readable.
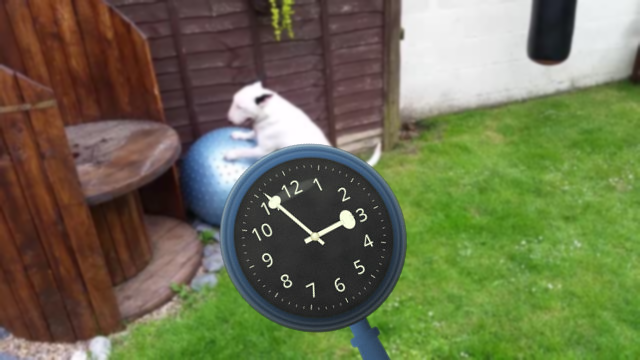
h=2 m=56
